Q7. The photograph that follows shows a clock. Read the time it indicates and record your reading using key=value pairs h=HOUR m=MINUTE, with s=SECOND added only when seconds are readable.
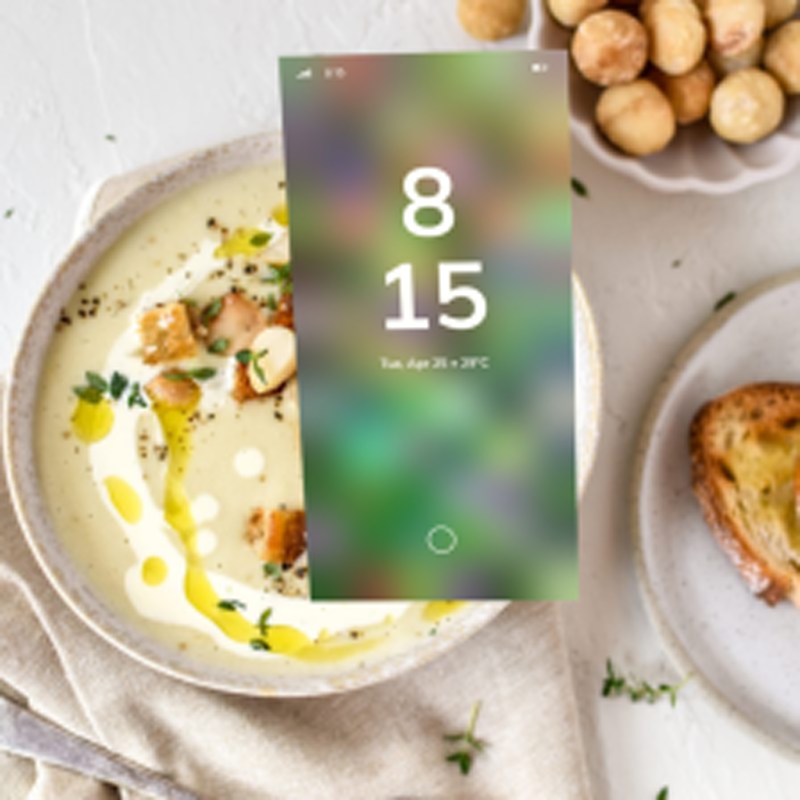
h=8 m=15
